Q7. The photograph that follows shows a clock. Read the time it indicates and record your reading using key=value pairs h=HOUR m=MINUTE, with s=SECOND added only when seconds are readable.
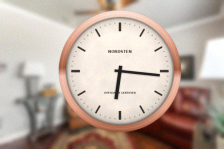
h=6 m=16
